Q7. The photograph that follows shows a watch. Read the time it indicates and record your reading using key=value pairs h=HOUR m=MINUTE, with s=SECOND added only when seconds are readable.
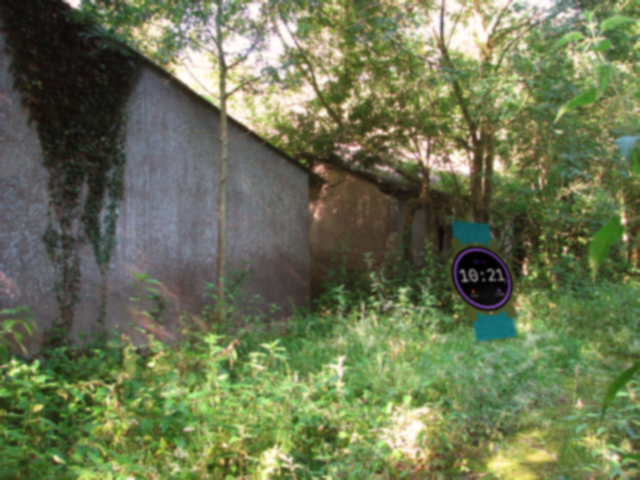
h=10 m=21
